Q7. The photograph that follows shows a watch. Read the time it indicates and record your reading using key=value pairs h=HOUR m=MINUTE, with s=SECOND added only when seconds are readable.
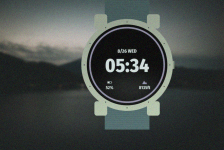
h=5 m=34
